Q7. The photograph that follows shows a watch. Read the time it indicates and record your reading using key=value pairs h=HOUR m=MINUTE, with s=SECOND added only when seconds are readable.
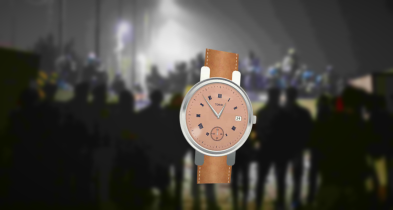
h=12 m=53
